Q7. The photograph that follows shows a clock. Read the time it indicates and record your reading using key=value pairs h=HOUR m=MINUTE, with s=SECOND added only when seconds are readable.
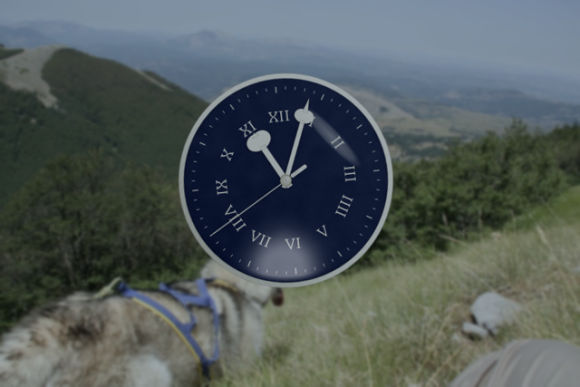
h=11 m=3 s=40
